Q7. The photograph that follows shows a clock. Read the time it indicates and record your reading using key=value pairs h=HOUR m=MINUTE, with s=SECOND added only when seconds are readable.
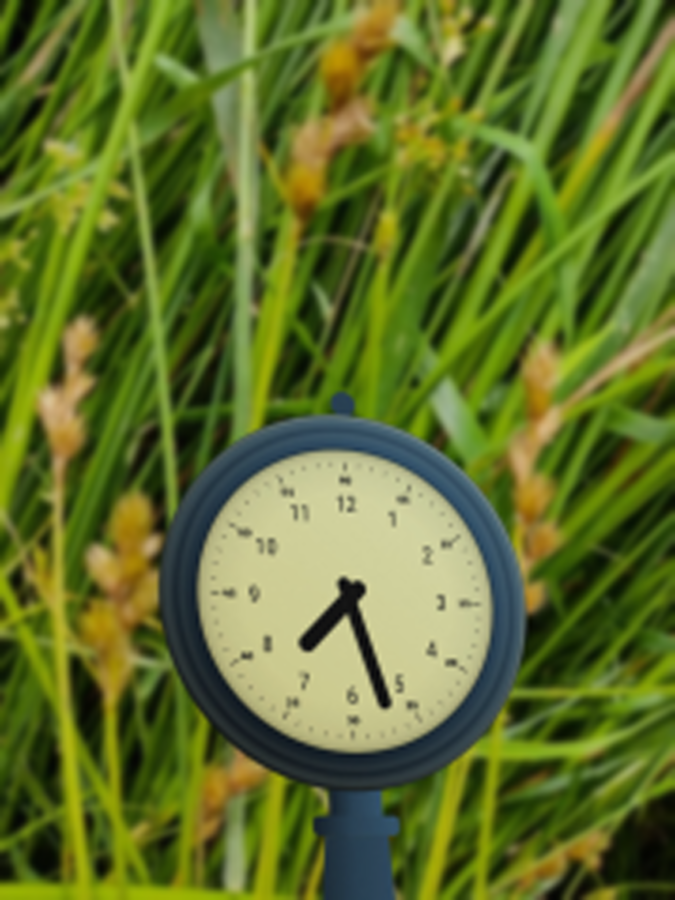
h=7 m=27
